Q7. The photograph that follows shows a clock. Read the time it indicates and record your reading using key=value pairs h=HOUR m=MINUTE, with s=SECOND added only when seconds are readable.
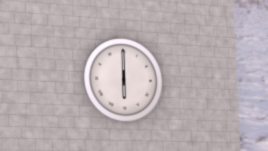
h=6 m=0
